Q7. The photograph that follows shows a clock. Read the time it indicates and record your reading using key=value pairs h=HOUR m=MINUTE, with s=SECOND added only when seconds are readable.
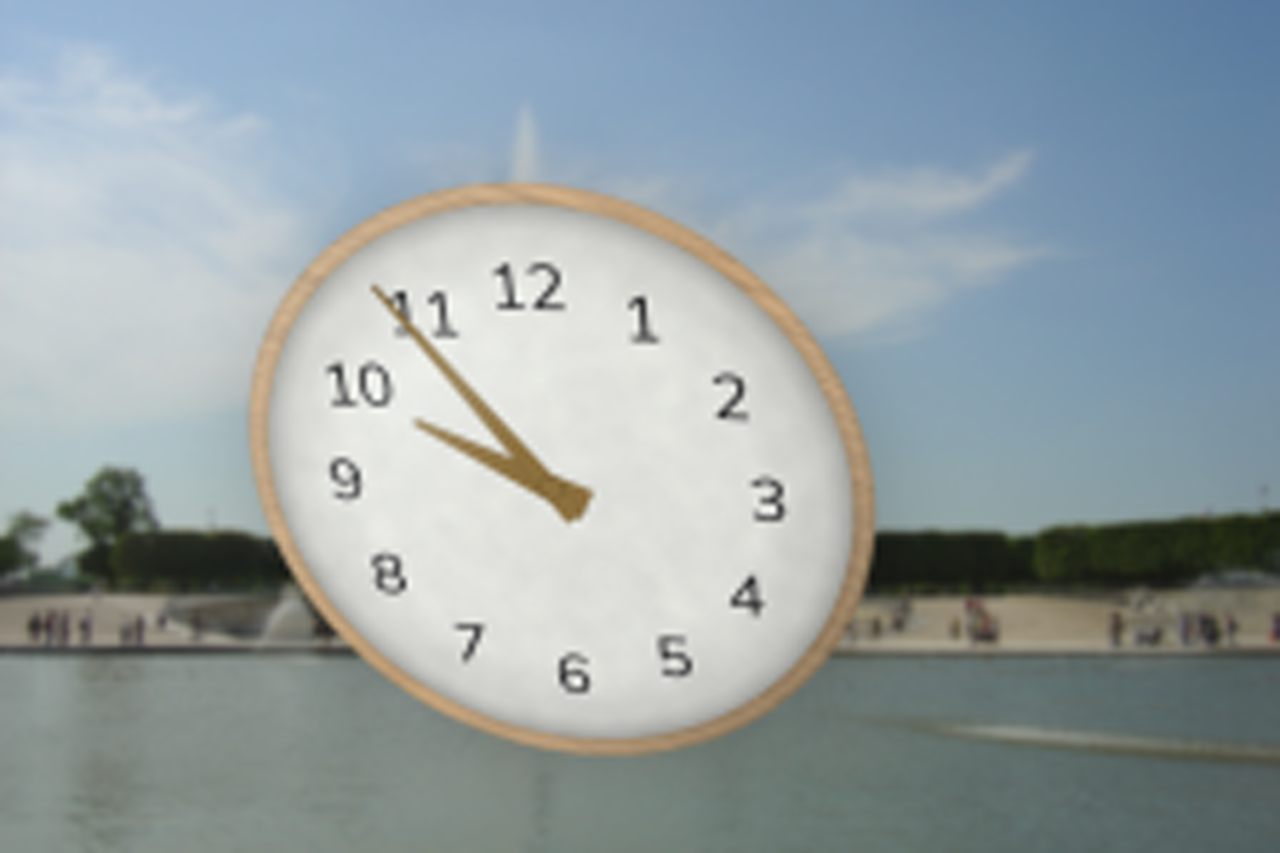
h=9 m=54
